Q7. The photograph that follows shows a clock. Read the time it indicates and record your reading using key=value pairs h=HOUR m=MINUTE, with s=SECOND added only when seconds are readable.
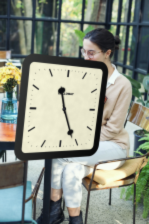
h=11 m=26
